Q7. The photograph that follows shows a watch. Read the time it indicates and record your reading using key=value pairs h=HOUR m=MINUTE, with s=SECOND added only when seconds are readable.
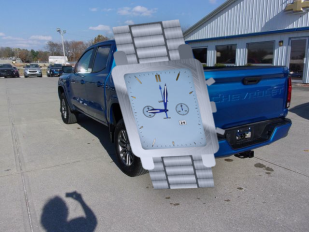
h=9 m=2
